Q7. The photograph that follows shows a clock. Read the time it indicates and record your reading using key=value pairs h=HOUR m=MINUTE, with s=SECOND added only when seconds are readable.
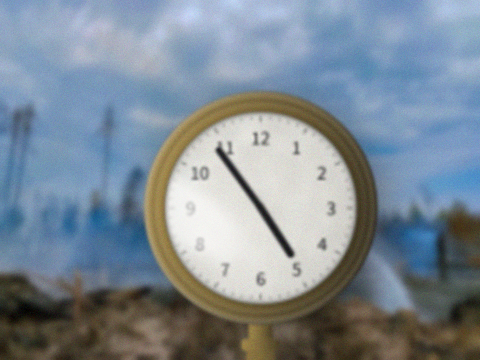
h=4 m=54
